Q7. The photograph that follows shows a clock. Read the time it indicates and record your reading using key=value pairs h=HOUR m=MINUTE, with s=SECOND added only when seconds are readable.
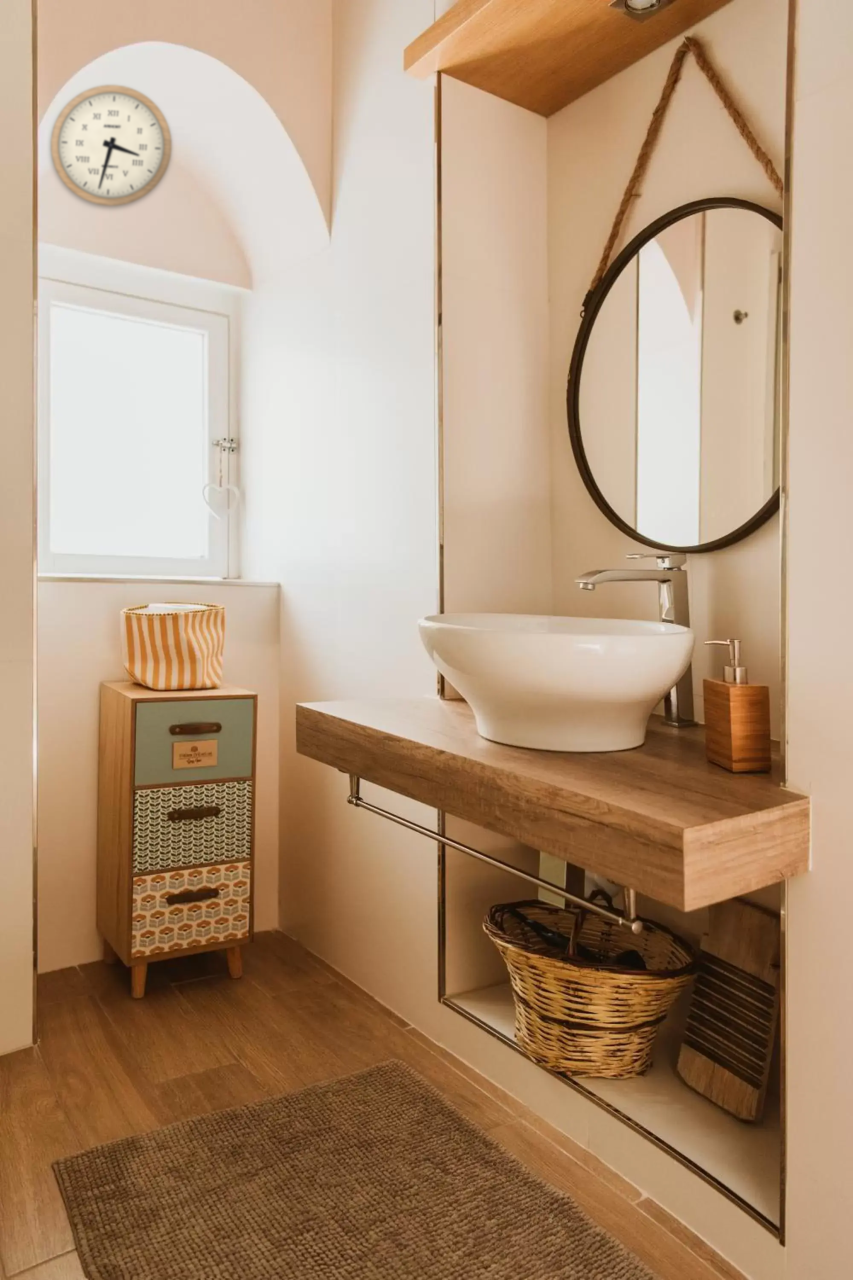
h=3 m=32
